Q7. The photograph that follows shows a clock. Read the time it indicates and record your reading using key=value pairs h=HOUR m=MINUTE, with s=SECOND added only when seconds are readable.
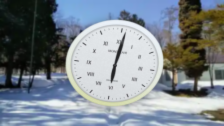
h=6 m=1
